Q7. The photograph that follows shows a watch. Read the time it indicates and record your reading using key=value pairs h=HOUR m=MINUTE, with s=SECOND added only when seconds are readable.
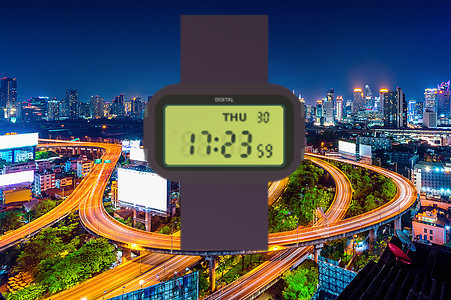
h=17 m=23 s=59
